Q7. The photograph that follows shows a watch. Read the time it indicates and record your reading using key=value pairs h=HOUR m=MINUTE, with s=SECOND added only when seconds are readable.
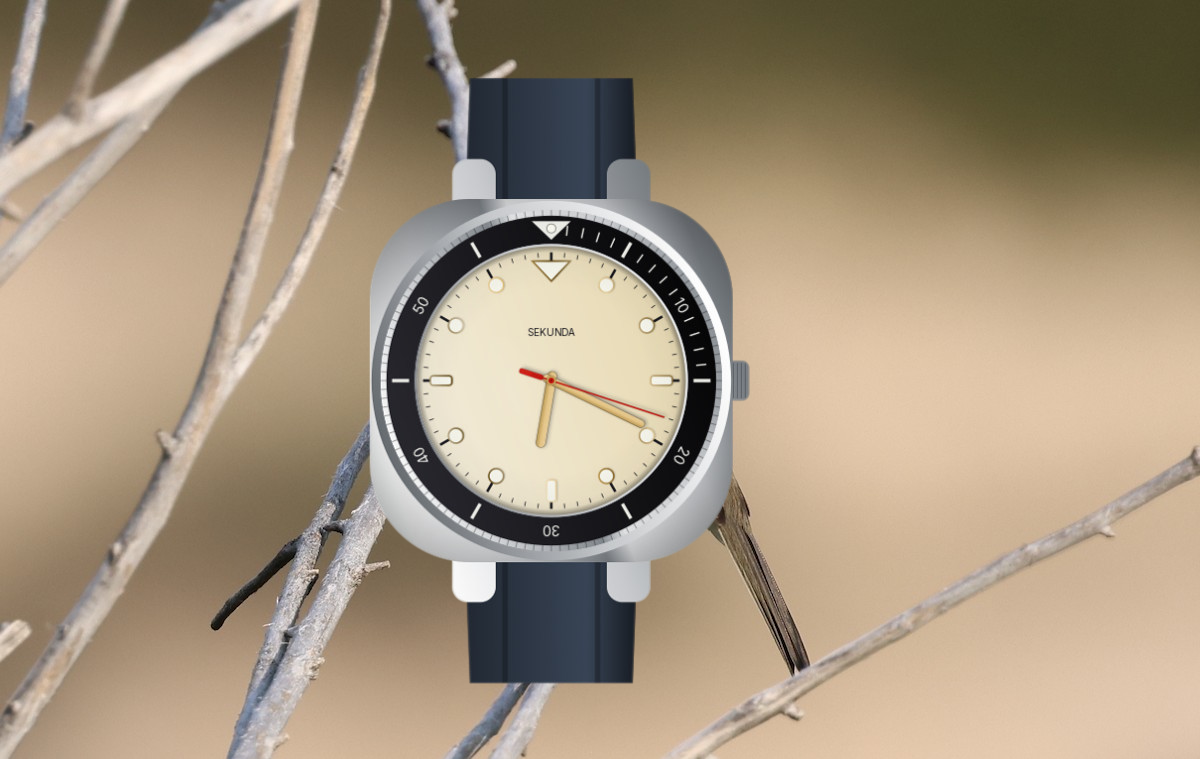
h=6 m=19 s=18
